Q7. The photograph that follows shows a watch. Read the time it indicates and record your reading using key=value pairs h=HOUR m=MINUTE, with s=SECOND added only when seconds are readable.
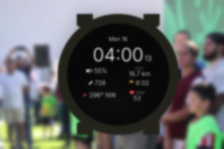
h=4 m=0
